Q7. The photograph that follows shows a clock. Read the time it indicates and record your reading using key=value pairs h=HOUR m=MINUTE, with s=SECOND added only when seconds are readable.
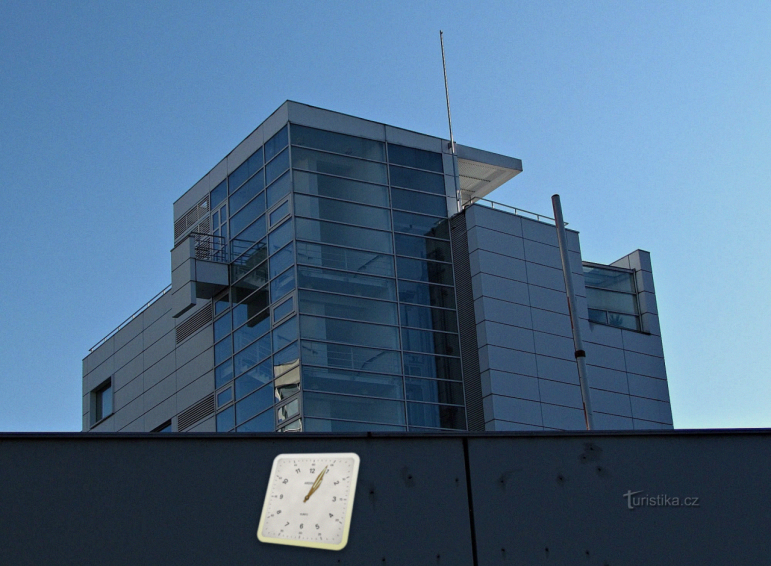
h=1 m=4
